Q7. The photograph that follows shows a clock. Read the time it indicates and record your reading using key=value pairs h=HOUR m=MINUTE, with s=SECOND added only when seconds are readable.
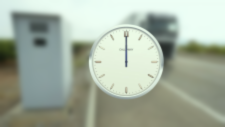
h=12 m=0
